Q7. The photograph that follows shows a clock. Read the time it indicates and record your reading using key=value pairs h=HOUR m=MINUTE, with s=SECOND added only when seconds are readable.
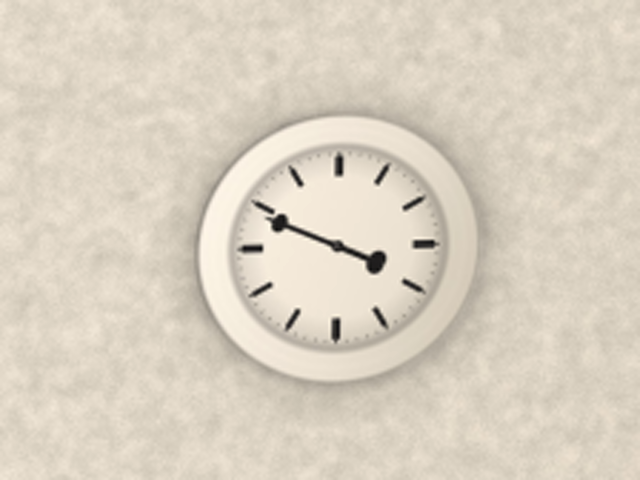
h=3 m=49
